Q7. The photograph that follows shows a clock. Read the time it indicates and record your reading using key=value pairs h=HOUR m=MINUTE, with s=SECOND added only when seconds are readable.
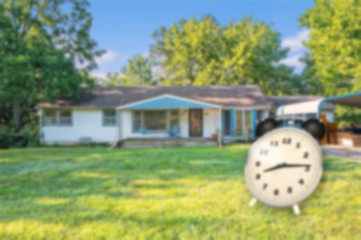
h=8 m=14
